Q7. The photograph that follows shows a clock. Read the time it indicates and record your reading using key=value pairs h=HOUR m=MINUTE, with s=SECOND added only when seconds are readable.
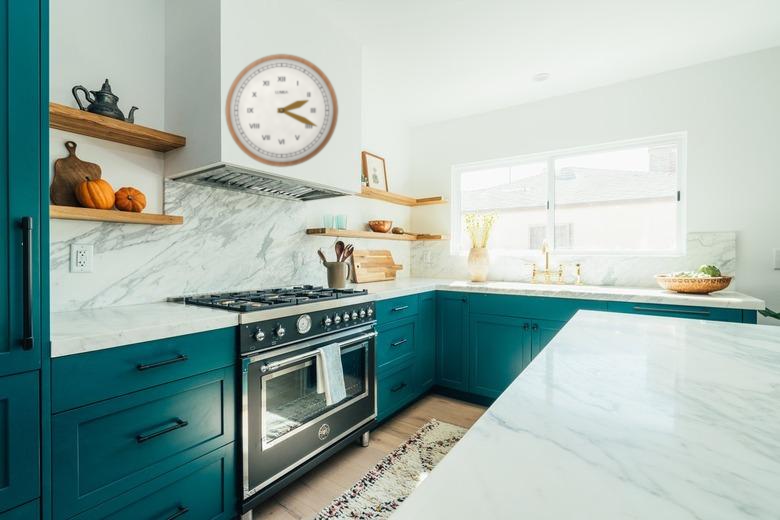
h=2 m=19
